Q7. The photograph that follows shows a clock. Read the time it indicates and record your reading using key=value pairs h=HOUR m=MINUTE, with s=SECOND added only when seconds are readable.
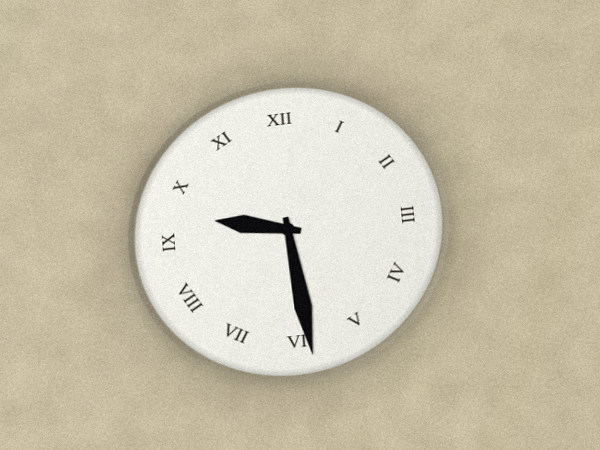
h=9 m=29
